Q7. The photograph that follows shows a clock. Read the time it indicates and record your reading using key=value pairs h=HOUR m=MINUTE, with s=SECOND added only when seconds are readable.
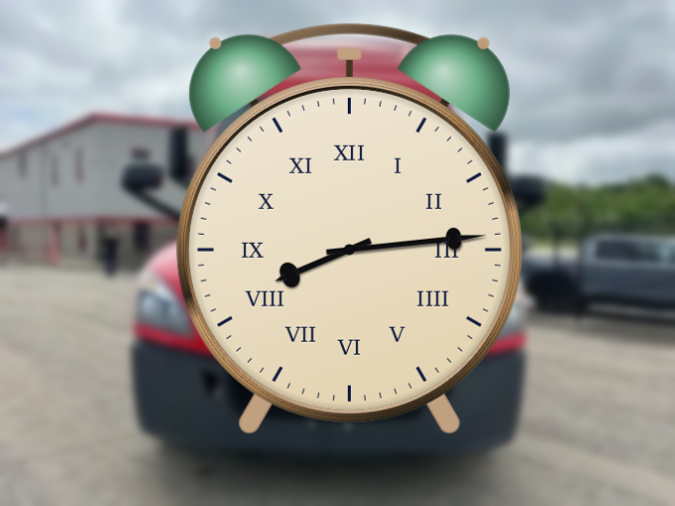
h=8 m=14
